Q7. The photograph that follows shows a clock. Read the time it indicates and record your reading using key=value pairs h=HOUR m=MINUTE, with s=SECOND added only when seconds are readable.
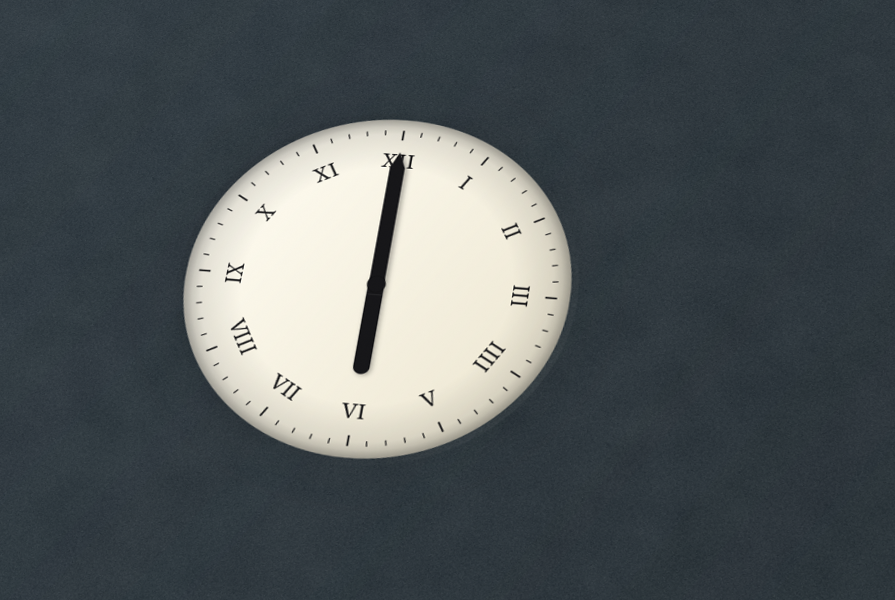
h=6 m=0
